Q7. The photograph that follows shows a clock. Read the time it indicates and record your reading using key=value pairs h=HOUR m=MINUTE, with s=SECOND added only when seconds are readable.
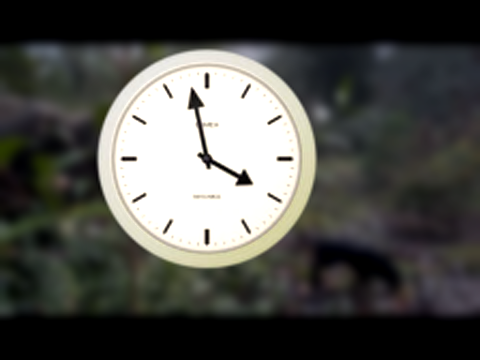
h=3 m=58
